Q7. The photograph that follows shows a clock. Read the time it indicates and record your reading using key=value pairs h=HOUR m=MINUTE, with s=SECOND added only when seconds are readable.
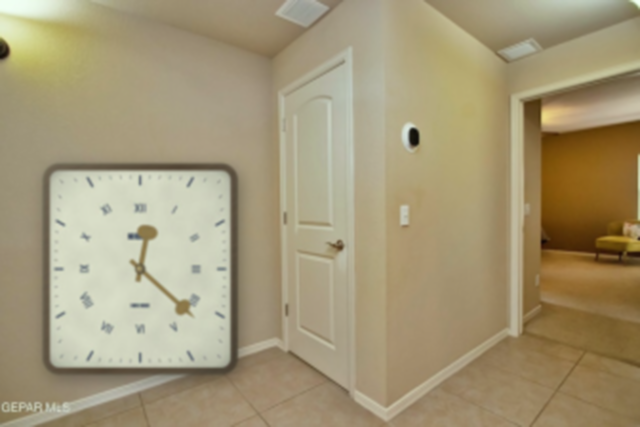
h=12 m=22
